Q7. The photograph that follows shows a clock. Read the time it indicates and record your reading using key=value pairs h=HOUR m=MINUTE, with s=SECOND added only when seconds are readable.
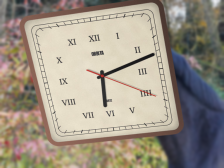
h=6 m=12 s=20
